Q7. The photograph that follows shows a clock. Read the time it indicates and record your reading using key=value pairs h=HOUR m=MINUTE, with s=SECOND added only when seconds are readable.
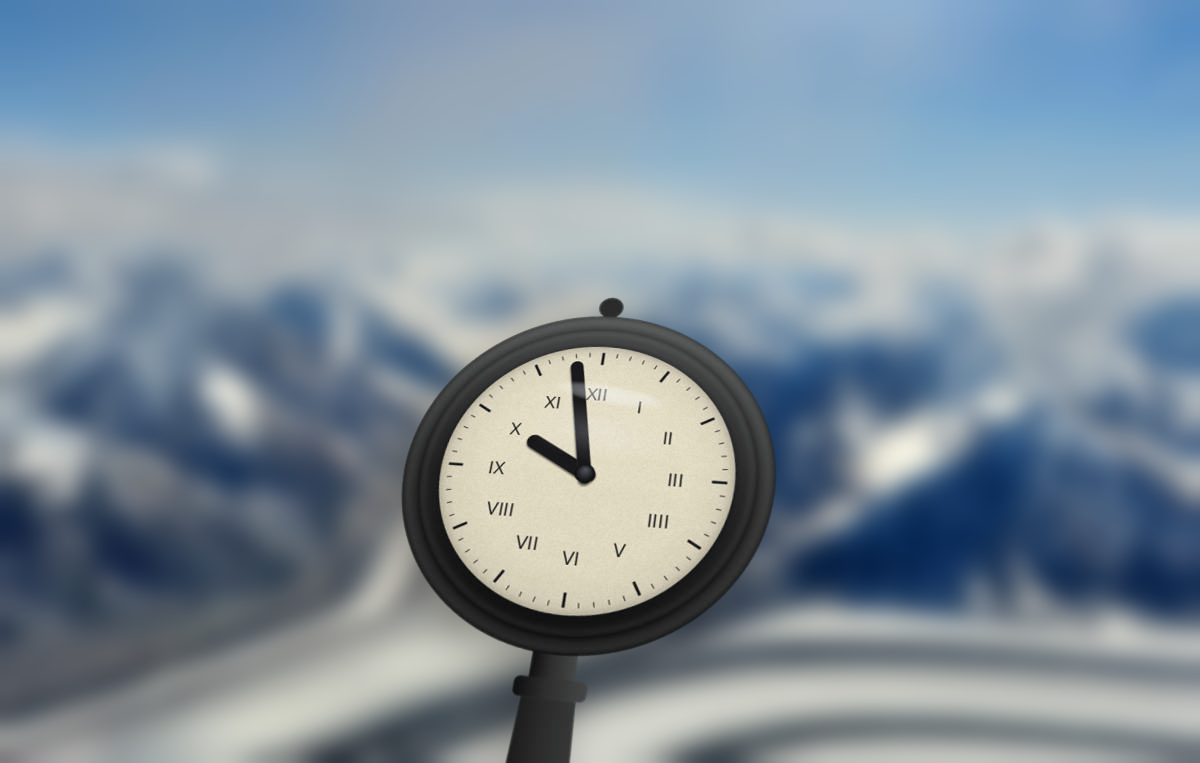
h=9 m=58
